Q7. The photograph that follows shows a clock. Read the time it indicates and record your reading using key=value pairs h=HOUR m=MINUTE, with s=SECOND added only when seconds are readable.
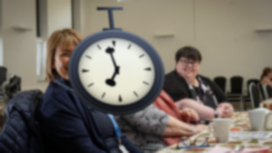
h=6 m=58
